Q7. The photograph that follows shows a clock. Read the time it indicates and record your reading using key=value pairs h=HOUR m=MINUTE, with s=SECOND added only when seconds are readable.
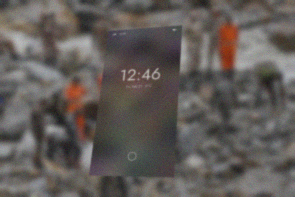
h=12 m=46
